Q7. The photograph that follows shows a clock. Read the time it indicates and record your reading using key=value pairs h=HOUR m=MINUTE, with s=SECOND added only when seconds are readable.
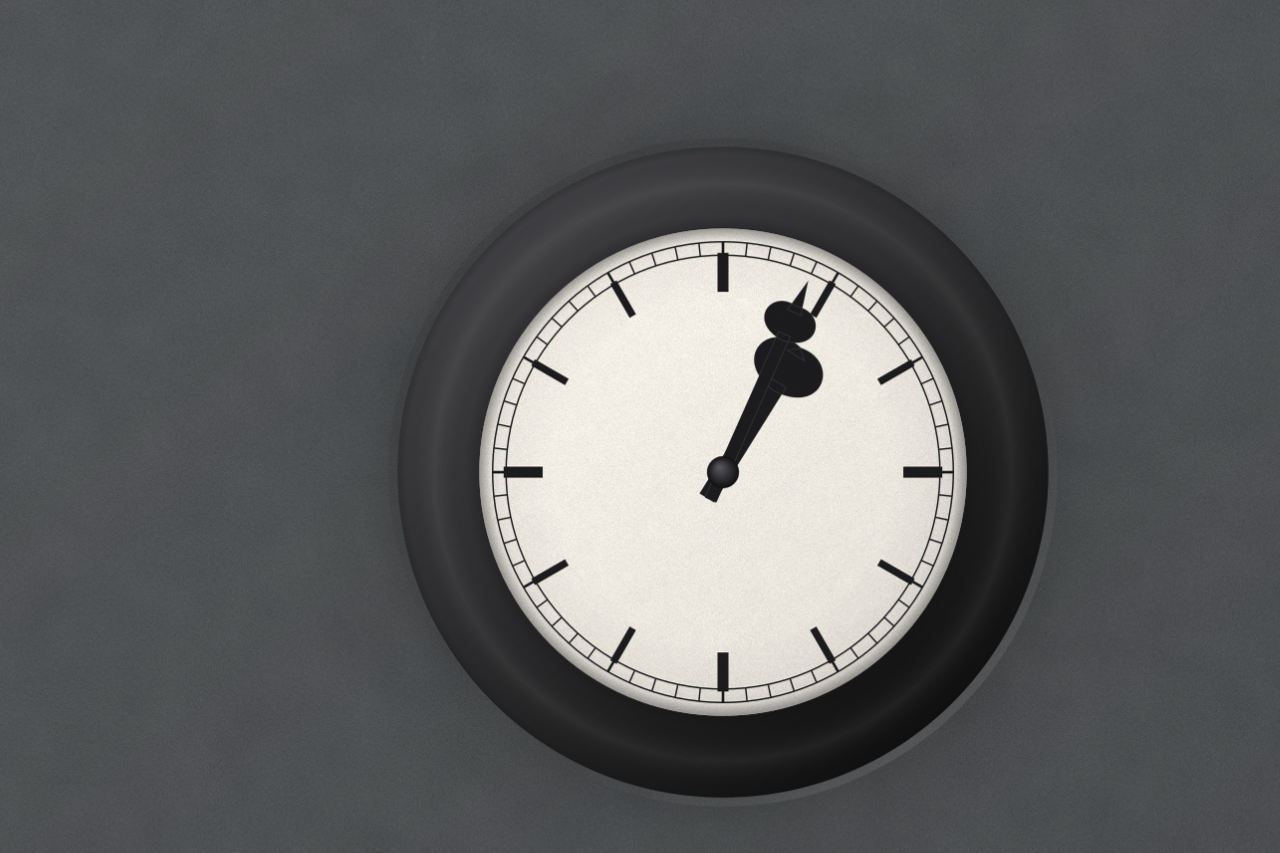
h=1 m=4
